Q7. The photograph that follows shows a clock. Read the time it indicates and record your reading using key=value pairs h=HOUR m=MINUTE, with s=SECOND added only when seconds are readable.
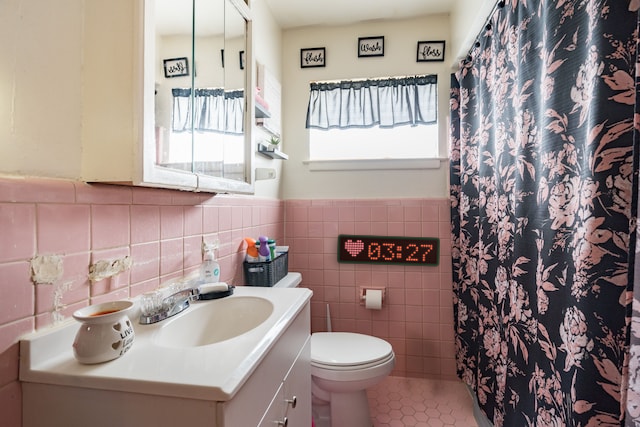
h=3 m=27
